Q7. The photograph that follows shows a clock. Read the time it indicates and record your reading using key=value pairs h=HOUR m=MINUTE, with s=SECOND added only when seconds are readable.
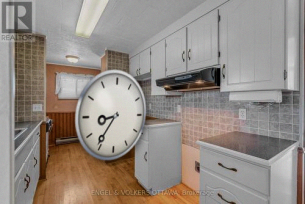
h=8 m=36
